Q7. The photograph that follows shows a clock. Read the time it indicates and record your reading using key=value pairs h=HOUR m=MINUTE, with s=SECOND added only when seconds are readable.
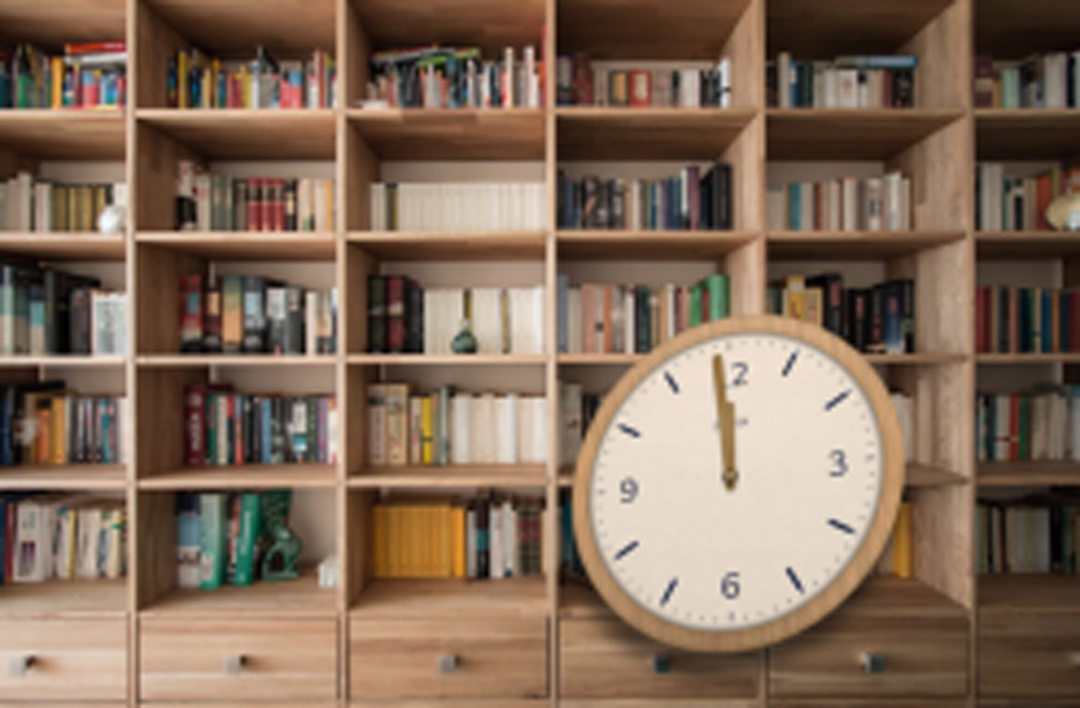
h=11 m=59
